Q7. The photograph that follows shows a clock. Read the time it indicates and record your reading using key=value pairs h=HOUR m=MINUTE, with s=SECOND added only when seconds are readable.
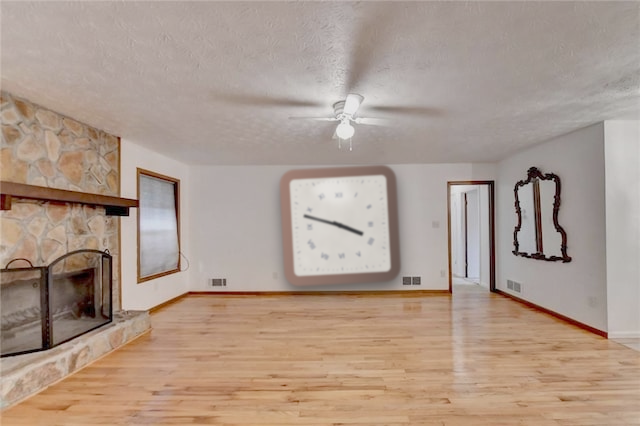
h=3 m=48
